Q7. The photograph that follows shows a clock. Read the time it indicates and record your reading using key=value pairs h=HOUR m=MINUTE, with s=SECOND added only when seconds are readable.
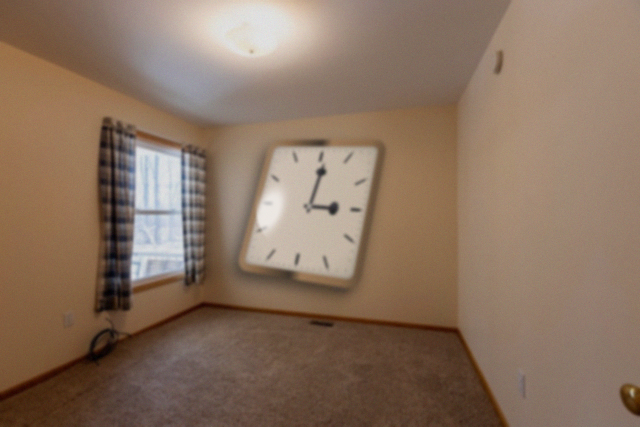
h=3 m=1
